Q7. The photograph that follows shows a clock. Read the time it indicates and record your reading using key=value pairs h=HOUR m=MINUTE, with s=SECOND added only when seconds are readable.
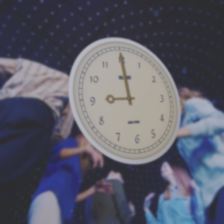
h=9 m=0
